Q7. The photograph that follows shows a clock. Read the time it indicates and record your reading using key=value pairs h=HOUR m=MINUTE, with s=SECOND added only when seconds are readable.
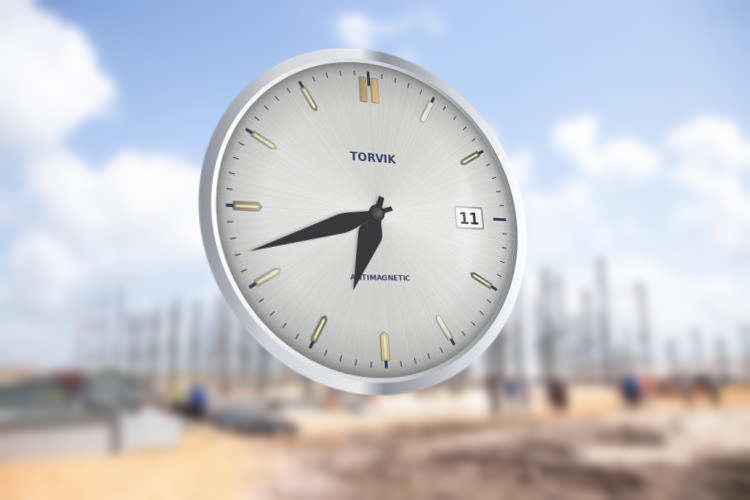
h=6 m=42
